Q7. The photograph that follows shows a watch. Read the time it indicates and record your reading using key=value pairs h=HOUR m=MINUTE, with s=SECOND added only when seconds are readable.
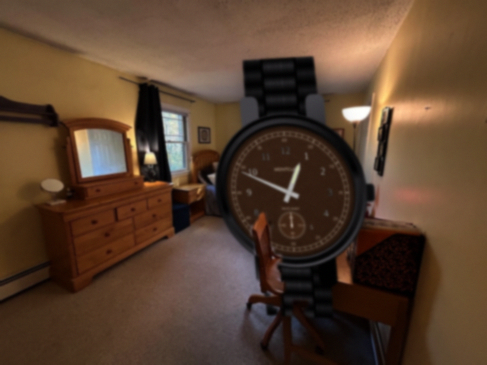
h=12 m=49
